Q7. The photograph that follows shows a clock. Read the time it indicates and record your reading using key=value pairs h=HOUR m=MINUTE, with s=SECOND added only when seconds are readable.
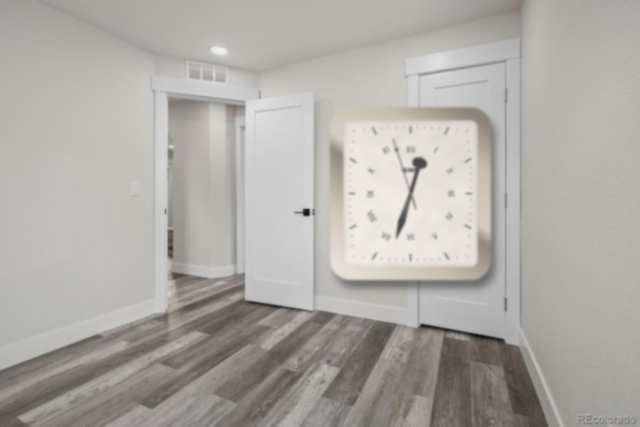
h=12 m=32 s=57
